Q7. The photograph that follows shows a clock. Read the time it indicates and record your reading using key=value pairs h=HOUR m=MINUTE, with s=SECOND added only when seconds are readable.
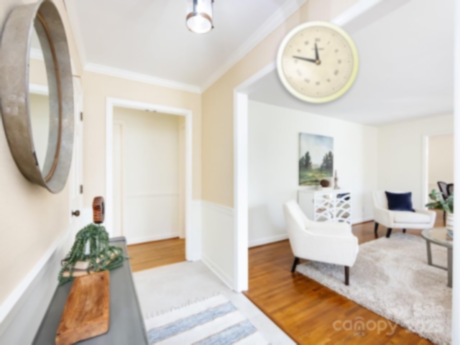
h=11 m=47
